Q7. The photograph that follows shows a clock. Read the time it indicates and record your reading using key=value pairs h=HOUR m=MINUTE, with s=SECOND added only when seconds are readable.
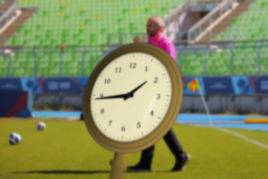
h=1 m=44
